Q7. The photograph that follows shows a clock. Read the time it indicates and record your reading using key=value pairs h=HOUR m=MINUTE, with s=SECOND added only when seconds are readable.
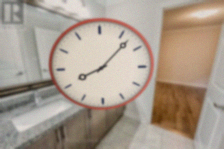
h=8 m=7
